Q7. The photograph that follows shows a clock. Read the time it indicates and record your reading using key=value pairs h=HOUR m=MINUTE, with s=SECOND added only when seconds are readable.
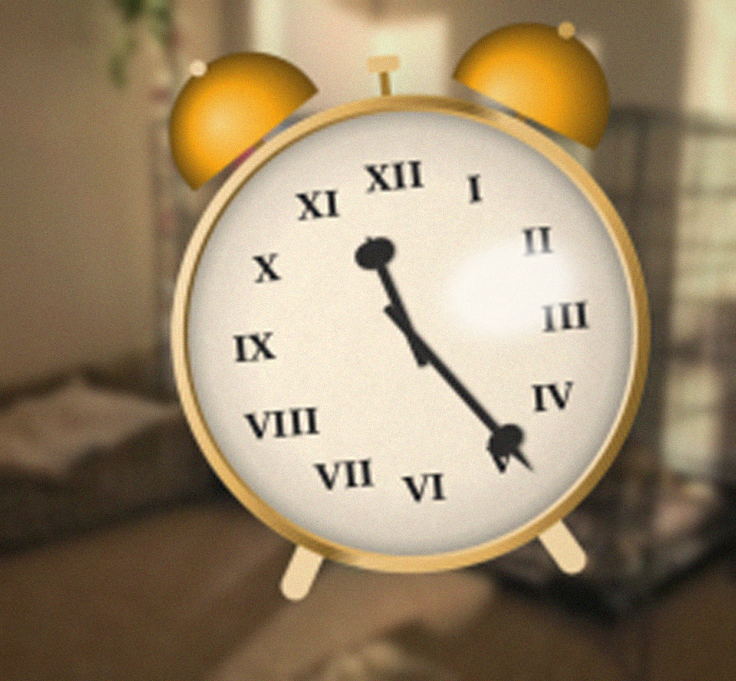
h=11 m=24
